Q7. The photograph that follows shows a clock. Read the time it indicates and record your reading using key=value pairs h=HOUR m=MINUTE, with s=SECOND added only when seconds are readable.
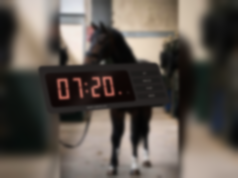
h=7 m=20
